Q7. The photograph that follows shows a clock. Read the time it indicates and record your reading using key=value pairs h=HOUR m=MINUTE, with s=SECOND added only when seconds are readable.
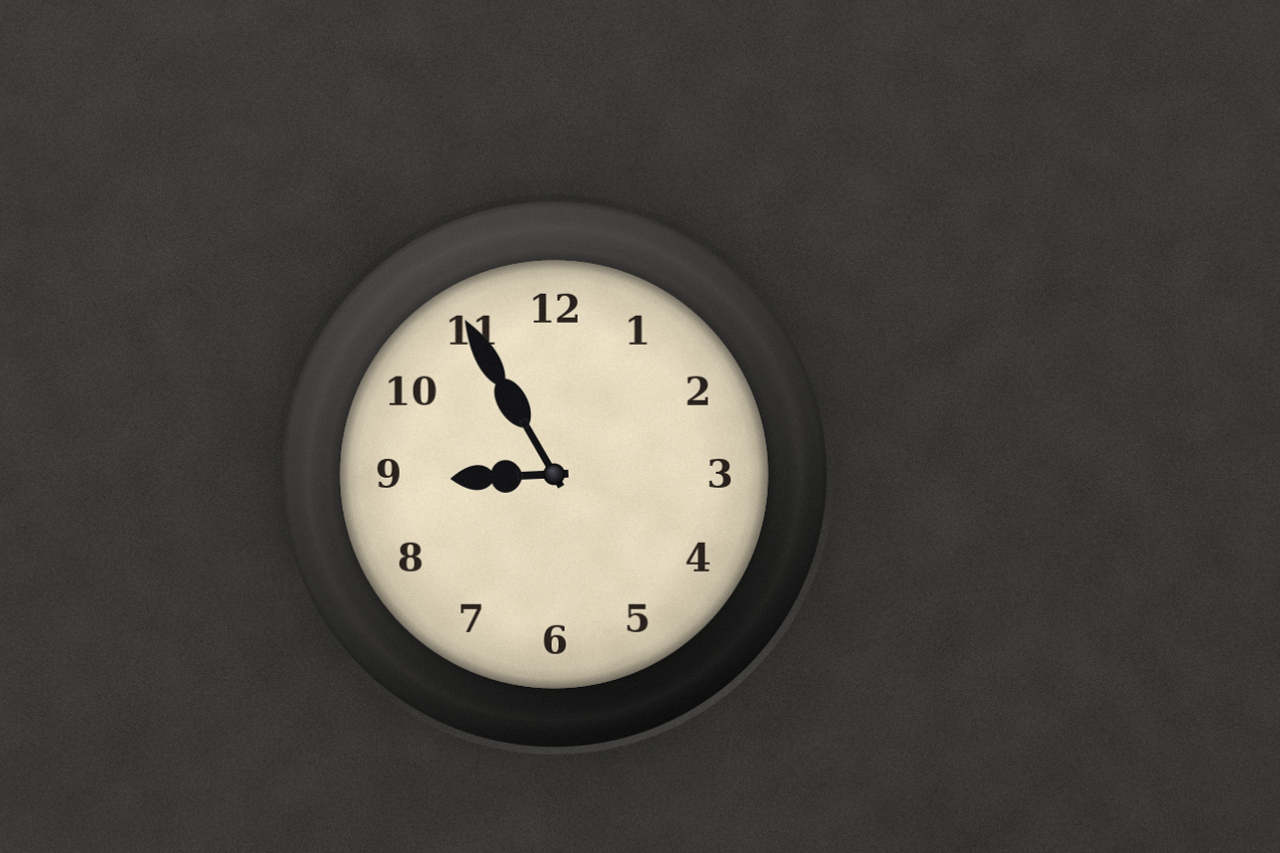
h=8 m=55
